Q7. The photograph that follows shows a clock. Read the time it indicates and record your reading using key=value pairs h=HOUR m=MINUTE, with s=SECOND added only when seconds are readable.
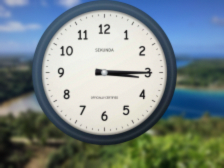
h=3 m=15
